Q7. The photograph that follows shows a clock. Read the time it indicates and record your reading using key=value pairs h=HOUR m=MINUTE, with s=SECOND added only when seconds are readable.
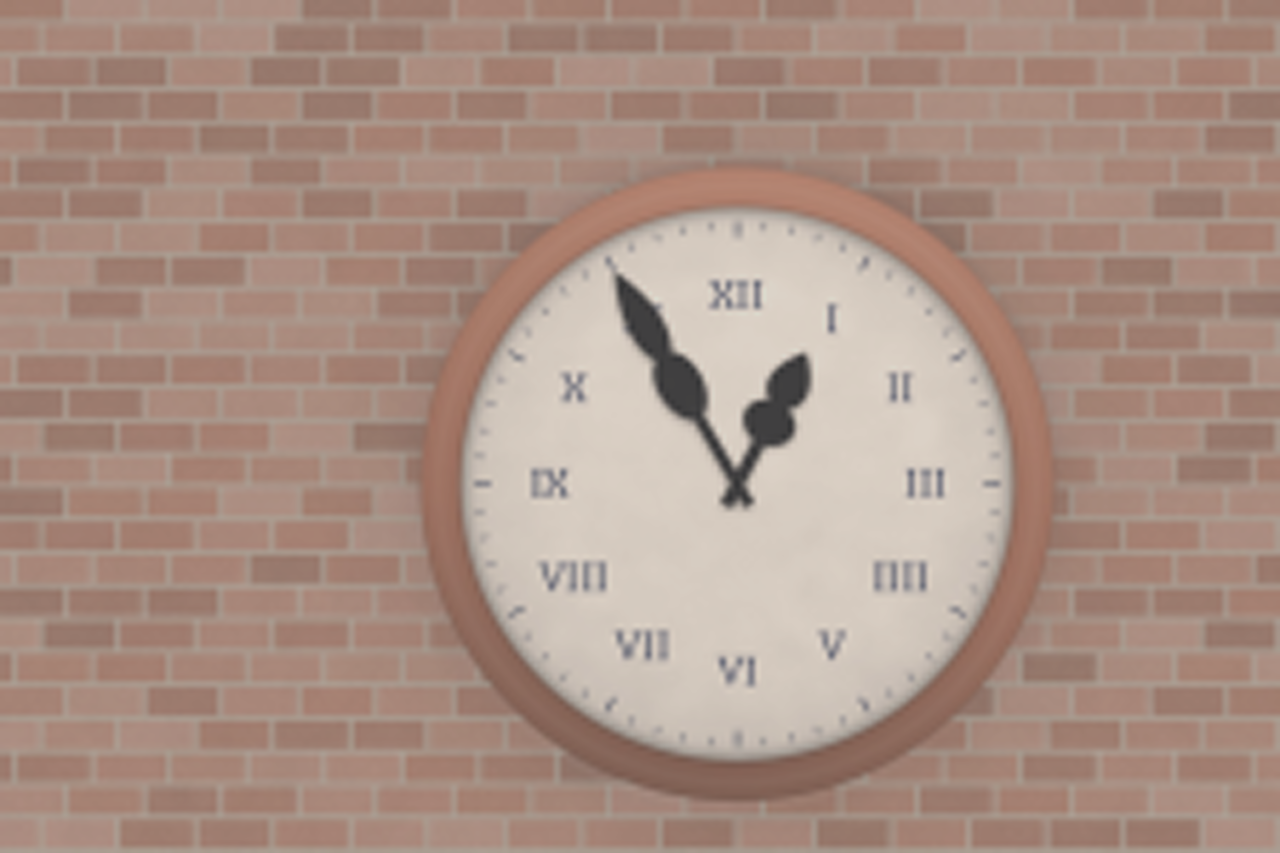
h=12 m=55
